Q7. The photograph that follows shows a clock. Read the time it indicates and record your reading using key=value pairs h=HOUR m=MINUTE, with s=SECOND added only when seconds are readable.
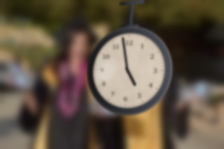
h=4 m=58
